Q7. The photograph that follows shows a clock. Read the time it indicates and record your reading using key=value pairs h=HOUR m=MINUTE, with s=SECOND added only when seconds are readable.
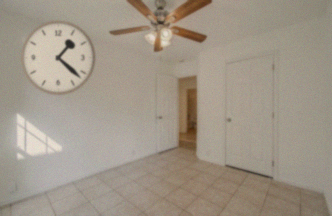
h=1 m=22
